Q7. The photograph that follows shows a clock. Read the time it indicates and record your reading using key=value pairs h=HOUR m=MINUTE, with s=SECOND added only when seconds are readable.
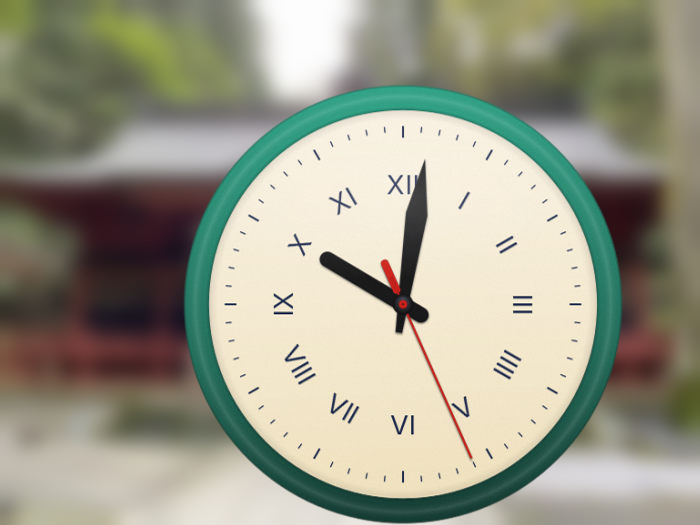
h=10 m=1 s=26
